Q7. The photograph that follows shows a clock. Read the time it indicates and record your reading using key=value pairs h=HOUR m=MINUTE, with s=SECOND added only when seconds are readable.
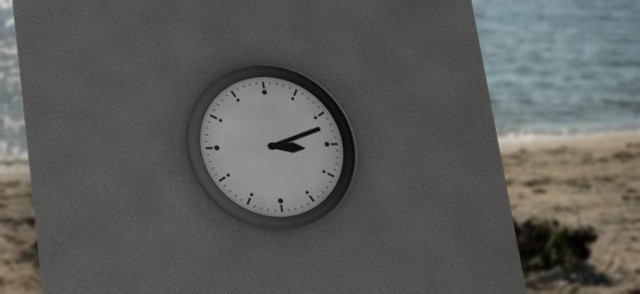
h=3 m=12
